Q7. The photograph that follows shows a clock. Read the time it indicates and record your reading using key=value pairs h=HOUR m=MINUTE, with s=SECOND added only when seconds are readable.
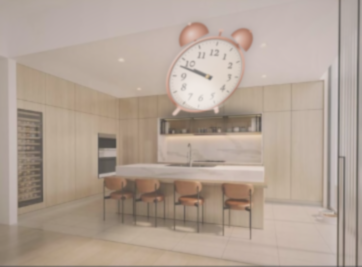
h=9 m=48
